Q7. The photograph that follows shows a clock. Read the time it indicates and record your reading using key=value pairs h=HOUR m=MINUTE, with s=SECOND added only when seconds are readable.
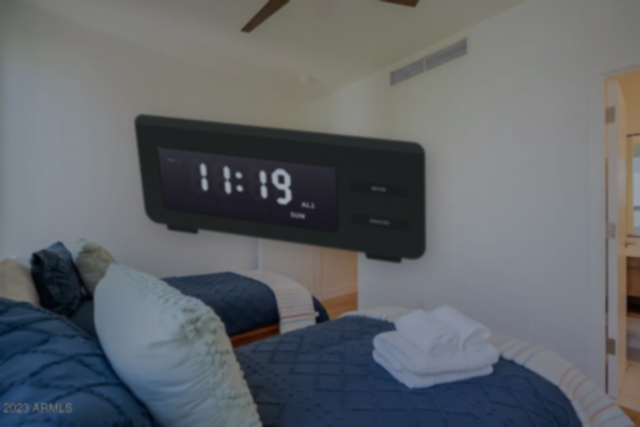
h=11 m=19
